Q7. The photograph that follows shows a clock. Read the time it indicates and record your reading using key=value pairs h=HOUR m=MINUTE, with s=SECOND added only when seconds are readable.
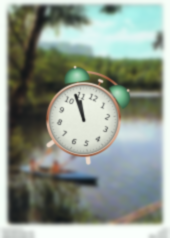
h=10 m=53
